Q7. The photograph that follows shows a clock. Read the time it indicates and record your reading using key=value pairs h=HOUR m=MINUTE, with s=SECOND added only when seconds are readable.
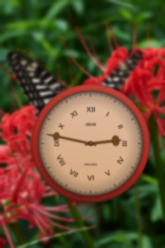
h=2 m=47
